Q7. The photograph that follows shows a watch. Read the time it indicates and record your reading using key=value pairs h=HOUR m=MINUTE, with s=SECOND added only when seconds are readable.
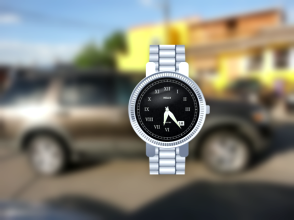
h=6 m=24
